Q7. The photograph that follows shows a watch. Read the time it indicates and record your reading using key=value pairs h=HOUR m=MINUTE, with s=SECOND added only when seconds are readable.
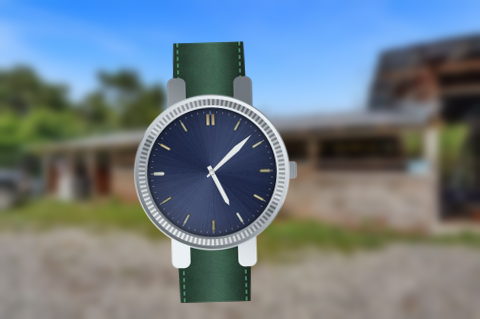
h=5 m=8
